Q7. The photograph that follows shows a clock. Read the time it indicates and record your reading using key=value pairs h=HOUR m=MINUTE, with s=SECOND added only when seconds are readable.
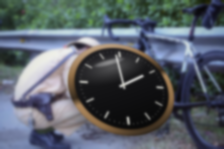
h=1 m=59
